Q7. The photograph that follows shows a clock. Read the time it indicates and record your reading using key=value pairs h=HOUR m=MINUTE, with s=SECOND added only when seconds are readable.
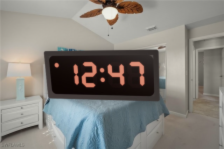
h=12 m=47
